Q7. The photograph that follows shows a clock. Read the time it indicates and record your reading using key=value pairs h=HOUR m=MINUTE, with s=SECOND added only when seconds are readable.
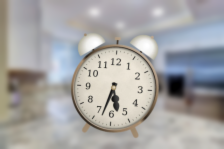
h=5 m=33
